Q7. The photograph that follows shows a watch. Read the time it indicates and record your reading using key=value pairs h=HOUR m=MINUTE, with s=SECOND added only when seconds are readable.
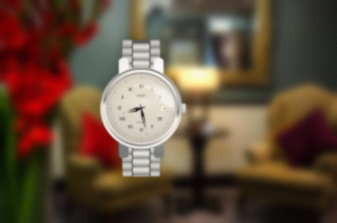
h=8 m=28
